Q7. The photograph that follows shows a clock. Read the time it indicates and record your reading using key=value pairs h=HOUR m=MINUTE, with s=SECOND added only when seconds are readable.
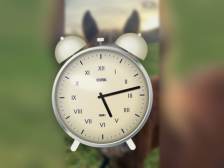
h=5 m=13
